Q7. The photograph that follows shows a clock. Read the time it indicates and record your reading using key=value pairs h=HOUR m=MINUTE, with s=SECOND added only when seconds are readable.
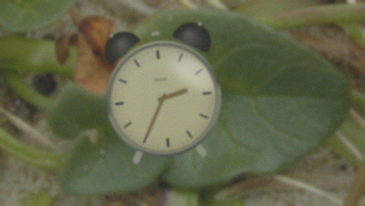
h=2 m=35
